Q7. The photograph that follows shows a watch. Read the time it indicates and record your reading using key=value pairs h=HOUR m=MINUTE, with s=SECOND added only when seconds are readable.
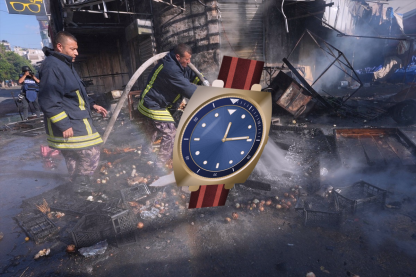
h=12 m=14
